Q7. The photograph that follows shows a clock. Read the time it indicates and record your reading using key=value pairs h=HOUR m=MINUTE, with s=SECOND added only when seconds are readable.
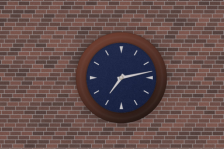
h=7 m=13
